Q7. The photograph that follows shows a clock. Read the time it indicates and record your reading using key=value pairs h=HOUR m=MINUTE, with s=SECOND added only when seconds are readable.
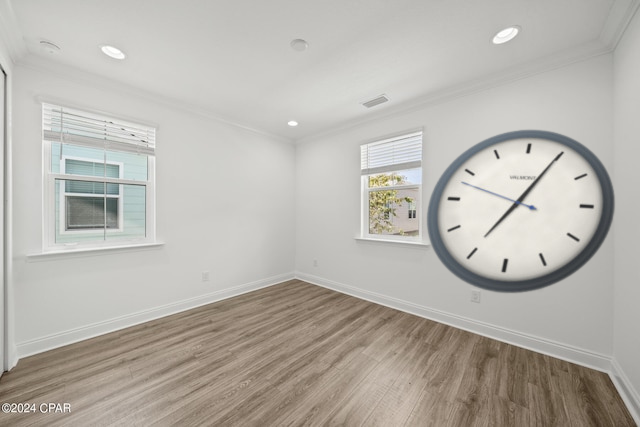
h=7 m=4 s=48
